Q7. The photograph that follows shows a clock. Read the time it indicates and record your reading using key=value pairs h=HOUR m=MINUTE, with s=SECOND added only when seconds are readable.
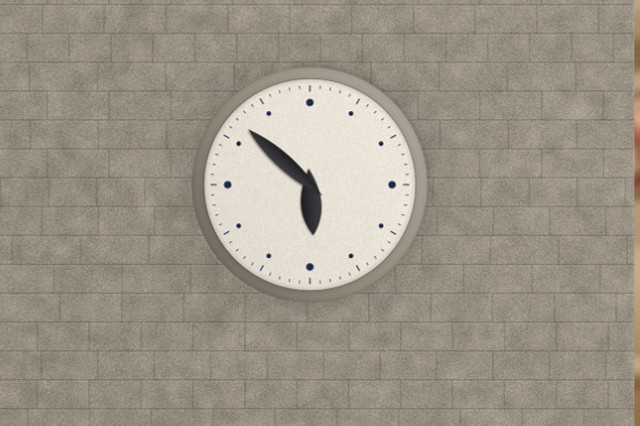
h=5 m=52
